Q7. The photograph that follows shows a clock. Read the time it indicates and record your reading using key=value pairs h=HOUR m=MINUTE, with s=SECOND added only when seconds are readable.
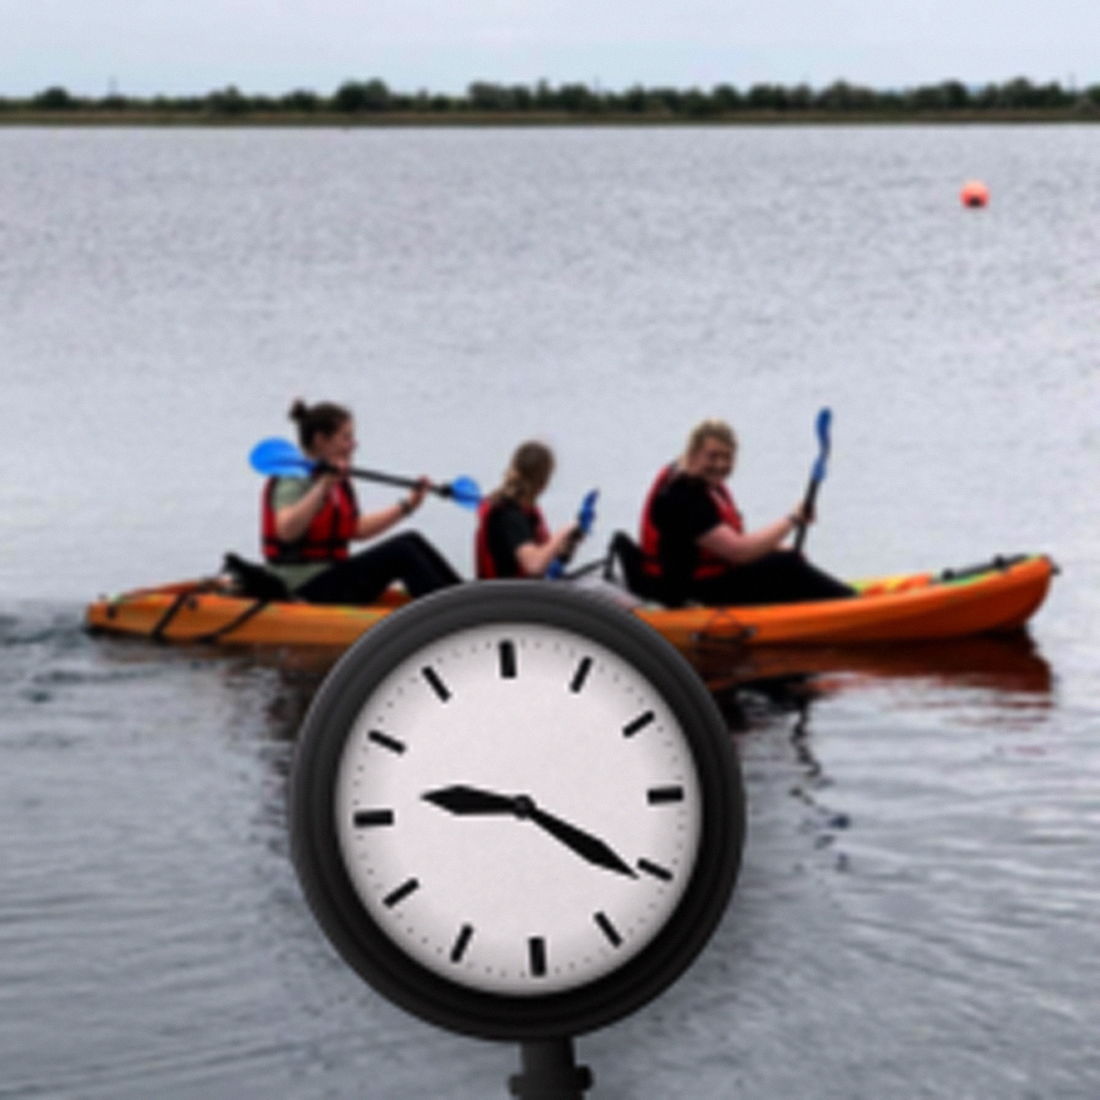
h=9 m=21
